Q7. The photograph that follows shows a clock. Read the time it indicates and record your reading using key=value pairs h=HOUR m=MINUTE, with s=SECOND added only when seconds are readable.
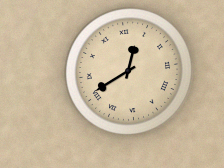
h=12 m=41
